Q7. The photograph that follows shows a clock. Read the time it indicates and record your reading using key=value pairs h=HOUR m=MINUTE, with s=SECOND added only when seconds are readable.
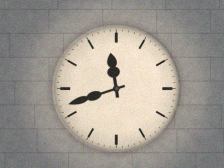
h=11 m=42
